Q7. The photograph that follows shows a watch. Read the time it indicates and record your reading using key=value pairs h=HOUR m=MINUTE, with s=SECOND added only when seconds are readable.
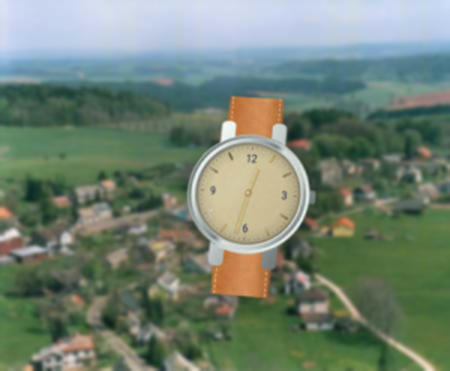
h=12 m=32
